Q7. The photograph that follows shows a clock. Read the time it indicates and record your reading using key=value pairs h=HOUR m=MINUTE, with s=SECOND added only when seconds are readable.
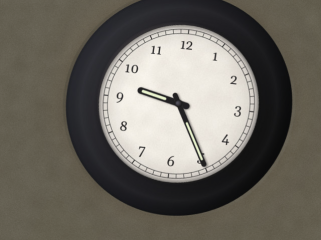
h=9 m=25
